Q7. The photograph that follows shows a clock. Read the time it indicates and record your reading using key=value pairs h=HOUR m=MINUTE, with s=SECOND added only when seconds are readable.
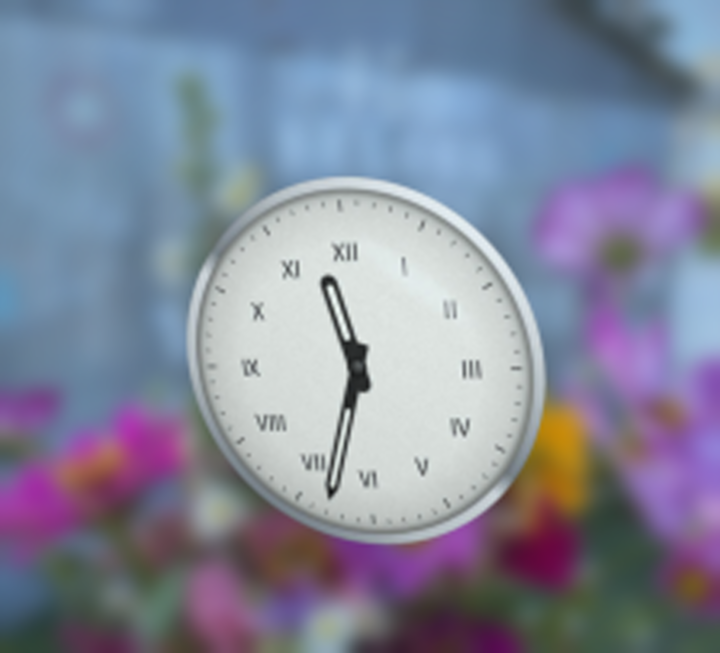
h=11 m=33
